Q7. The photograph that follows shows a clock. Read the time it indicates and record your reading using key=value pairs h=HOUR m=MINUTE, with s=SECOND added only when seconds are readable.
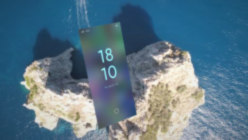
h=18 m=10
